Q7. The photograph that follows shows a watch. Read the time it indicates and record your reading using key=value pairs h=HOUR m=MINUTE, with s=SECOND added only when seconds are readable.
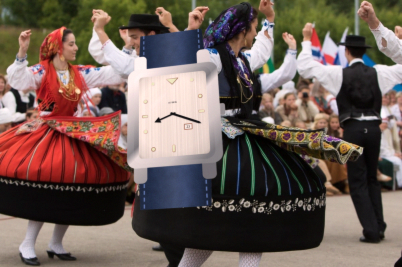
h=8 m=19
